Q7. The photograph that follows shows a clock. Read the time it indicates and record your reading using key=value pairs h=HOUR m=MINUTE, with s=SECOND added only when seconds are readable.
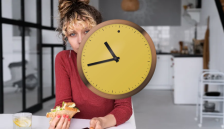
h=10 m=42
